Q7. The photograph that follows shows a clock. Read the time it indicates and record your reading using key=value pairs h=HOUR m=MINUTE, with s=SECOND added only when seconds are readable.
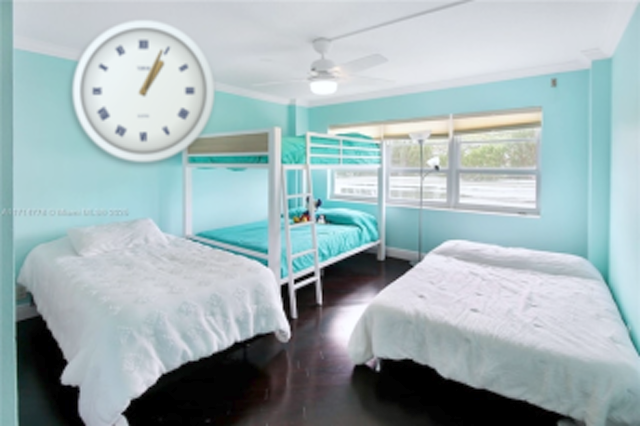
h=1 m=4
